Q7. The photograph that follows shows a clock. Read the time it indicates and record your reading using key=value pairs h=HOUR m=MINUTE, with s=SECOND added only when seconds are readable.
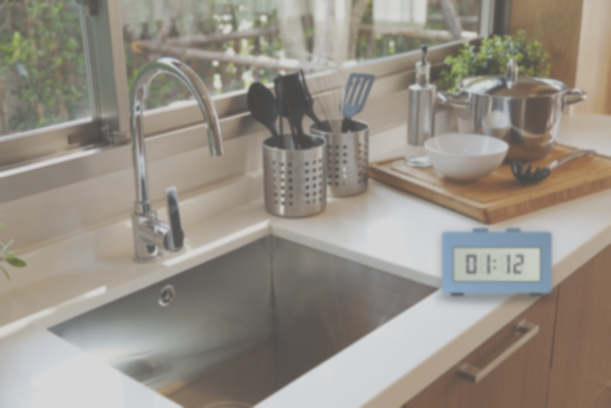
h=1 m=12
